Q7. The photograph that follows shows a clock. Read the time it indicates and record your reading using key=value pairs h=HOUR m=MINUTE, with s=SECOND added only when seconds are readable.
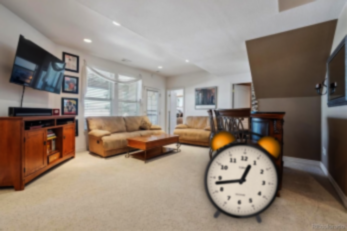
h=12 m=43
